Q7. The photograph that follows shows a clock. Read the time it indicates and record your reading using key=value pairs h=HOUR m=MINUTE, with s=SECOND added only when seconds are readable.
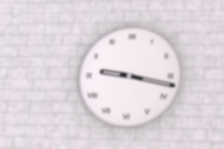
h=9 m=17
